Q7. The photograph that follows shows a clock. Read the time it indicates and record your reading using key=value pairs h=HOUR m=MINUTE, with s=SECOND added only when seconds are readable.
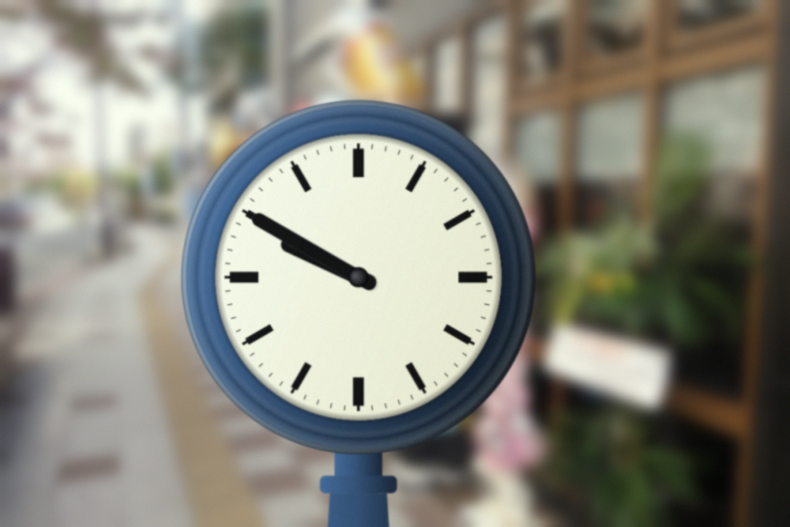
h=9 m=50
